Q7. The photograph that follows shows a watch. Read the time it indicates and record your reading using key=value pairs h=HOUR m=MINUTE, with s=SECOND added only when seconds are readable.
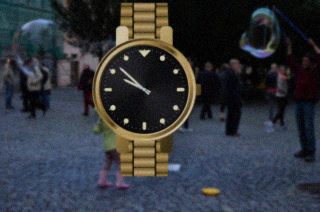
h=9 m=52
